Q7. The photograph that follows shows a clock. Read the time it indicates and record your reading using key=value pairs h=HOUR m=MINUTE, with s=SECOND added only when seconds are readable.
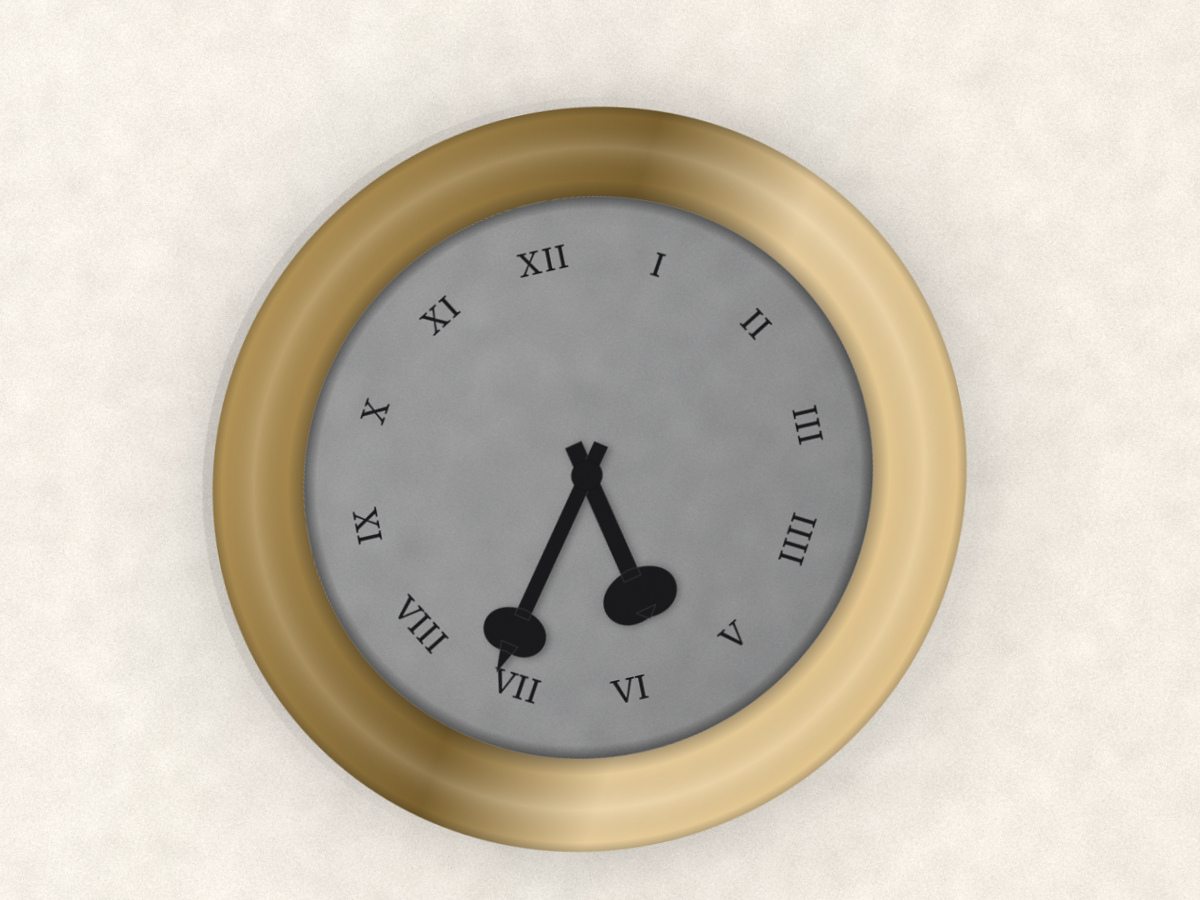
h=5 m=36
